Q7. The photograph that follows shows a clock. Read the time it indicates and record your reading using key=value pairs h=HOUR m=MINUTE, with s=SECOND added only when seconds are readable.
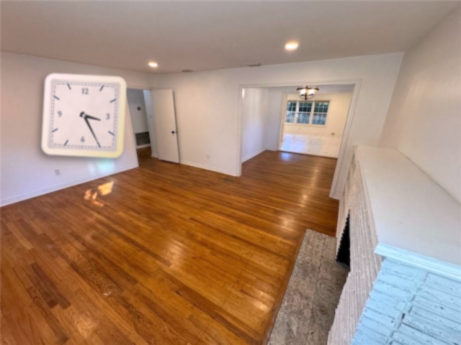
h=3 m=25
